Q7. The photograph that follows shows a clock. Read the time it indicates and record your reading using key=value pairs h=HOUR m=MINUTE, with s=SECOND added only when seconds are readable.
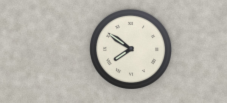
h=7 m=51
